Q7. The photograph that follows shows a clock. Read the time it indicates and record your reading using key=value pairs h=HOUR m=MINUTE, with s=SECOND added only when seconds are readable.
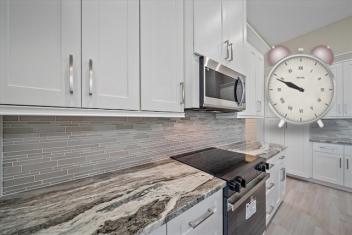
h=9 m=49
